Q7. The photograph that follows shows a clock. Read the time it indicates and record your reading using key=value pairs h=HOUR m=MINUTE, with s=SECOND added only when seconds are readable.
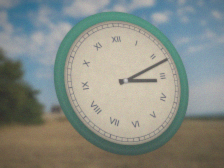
h=3 m=12
